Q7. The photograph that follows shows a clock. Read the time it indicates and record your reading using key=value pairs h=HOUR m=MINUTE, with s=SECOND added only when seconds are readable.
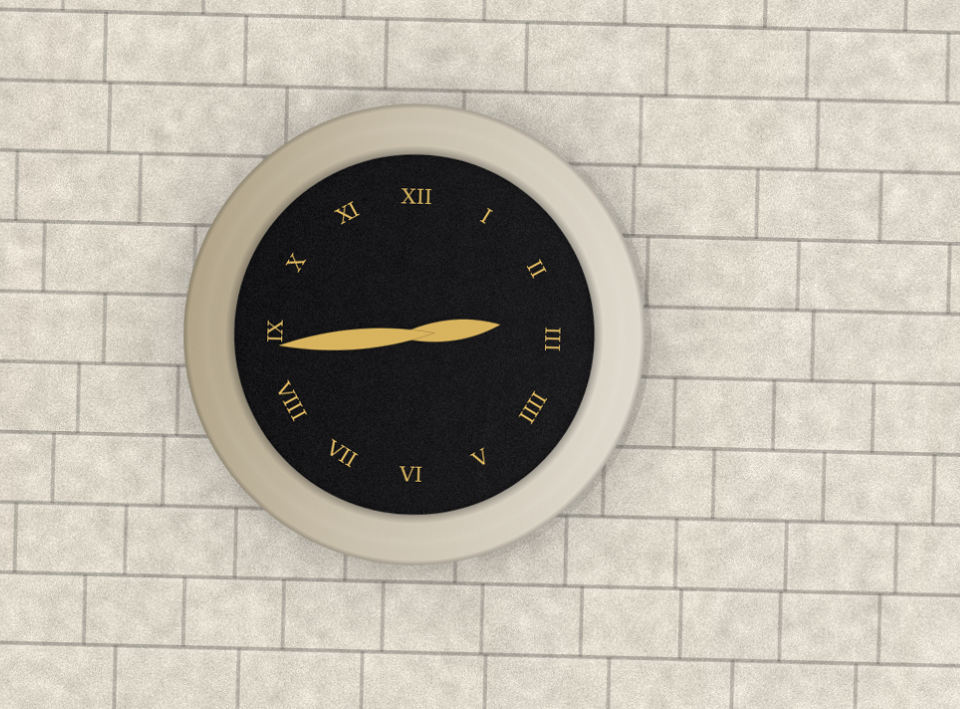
h=2 m=44
